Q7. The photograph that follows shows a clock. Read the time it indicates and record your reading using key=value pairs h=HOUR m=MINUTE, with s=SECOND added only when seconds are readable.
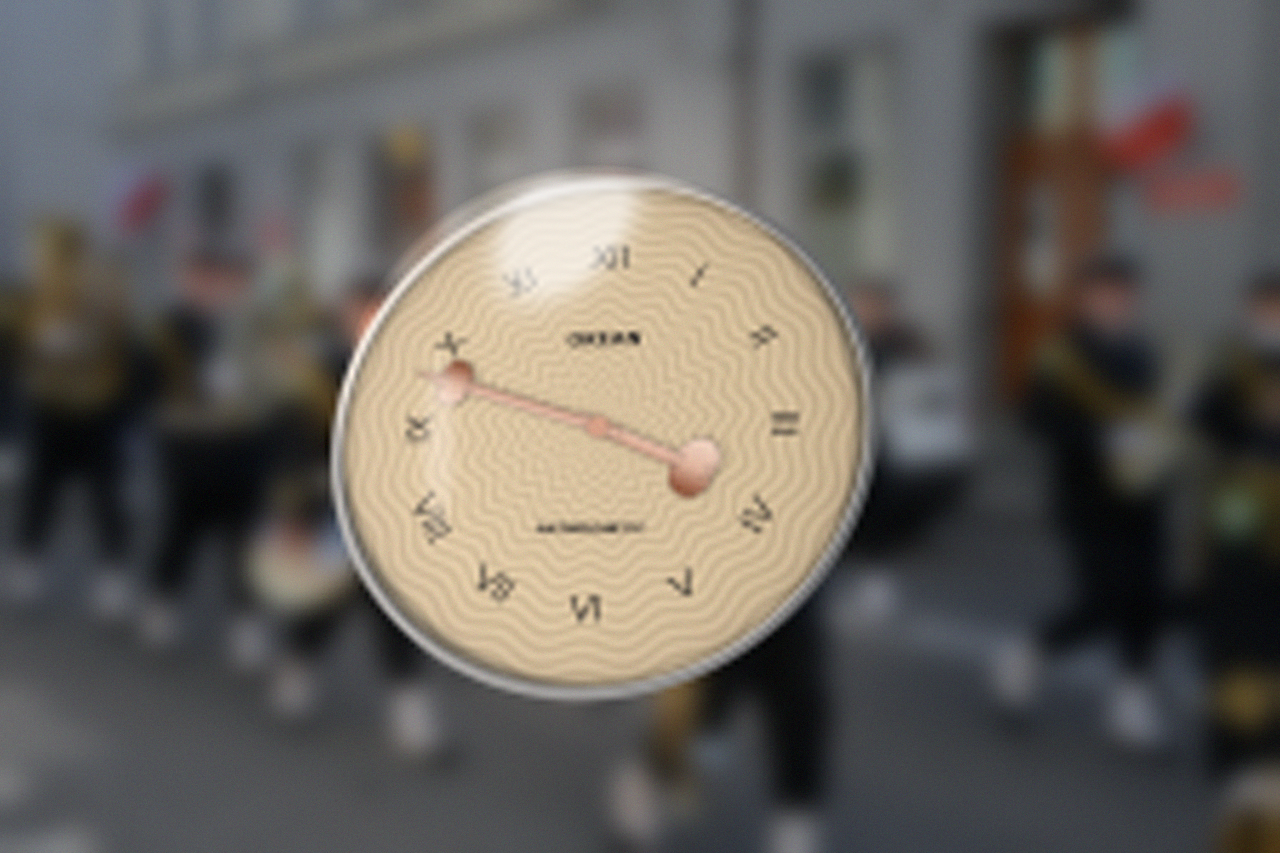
h=3 m=48
